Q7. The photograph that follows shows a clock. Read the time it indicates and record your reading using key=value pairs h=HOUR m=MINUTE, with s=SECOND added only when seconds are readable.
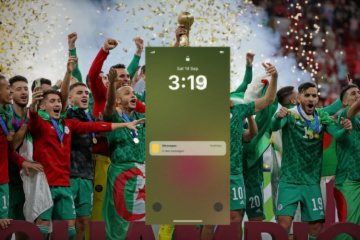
h=3 m=19
